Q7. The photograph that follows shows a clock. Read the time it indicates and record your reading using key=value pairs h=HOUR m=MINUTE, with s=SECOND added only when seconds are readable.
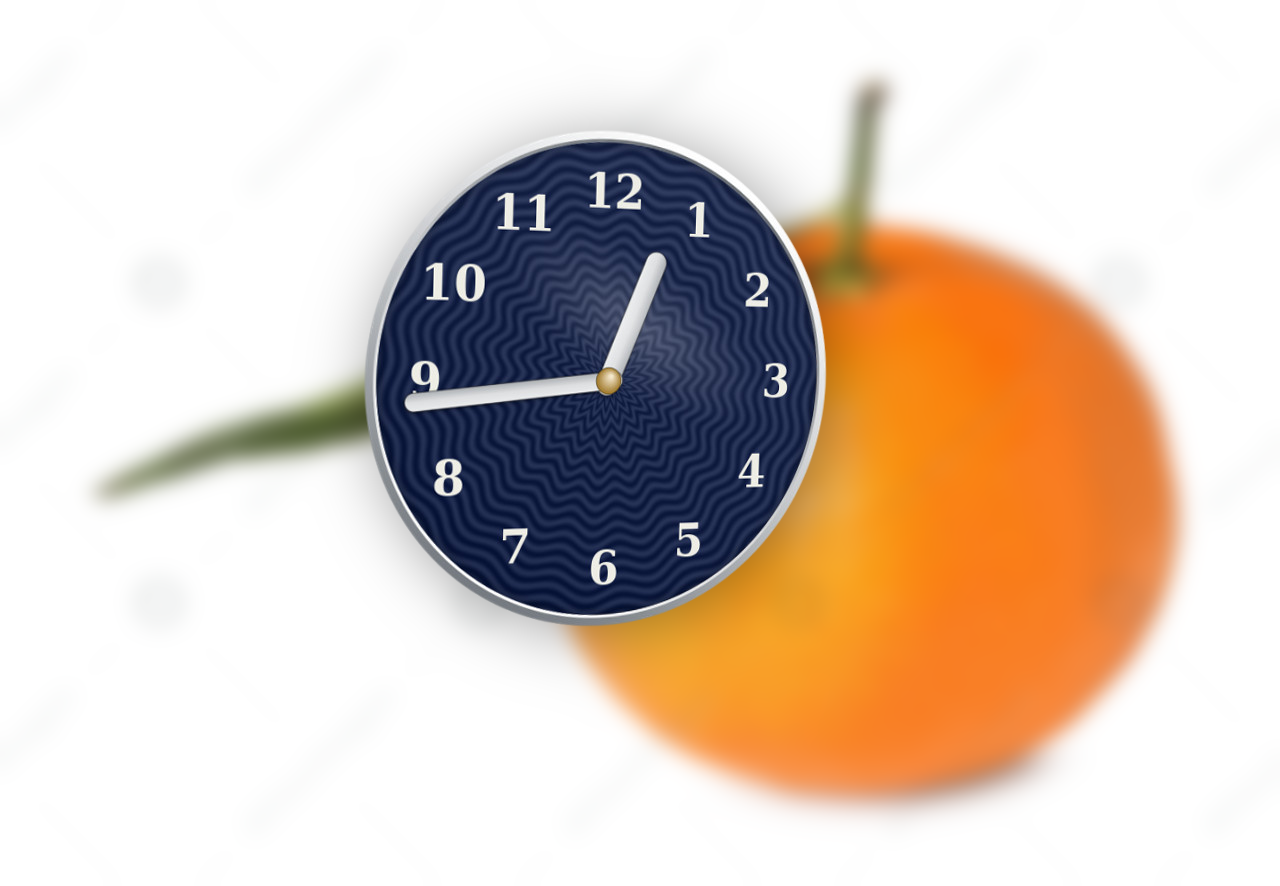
h=12 m=44
